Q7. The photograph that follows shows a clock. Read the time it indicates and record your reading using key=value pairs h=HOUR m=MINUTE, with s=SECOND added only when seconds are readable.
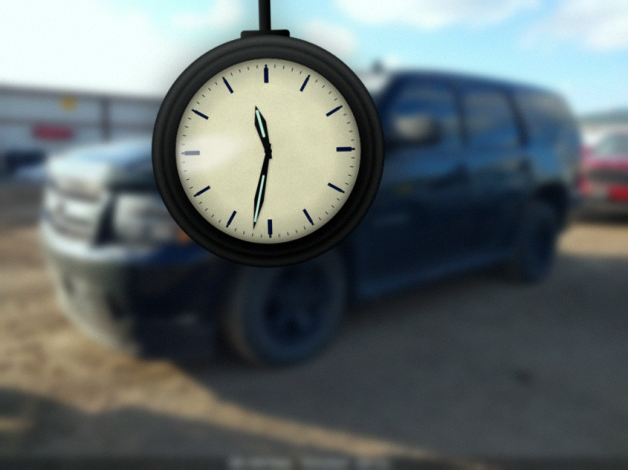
h=11 m=32
